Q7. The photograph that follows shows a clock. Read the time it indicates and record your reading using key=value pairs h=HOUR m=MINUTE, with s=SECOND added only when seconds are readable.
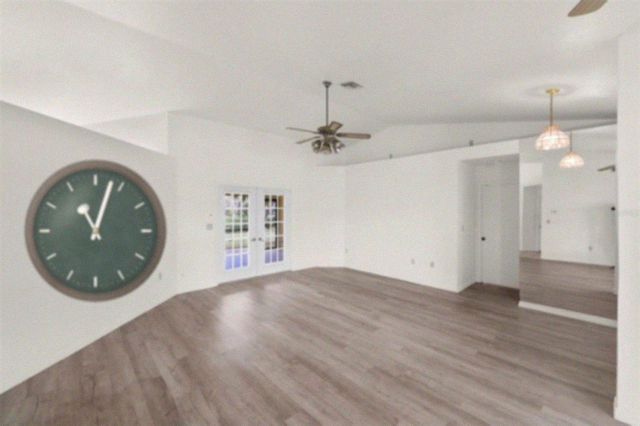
h=11 m=3
